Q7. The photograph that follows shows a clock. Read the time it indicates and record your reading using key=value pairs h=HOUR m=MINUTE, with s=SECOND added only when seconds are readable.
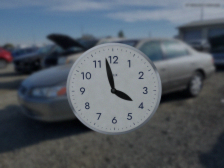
h=3 m=58
